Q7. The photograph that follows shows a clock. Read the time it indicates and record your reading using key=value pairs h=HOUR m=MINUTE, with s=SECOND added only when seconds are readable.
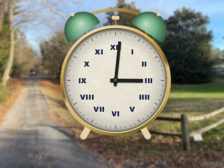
h=3 m=1
